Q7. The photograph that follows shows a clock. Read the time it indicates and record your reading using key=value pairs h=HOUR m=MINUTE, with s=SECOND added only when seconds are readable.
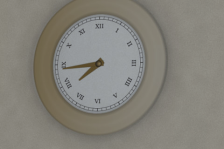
h=7 m=44
